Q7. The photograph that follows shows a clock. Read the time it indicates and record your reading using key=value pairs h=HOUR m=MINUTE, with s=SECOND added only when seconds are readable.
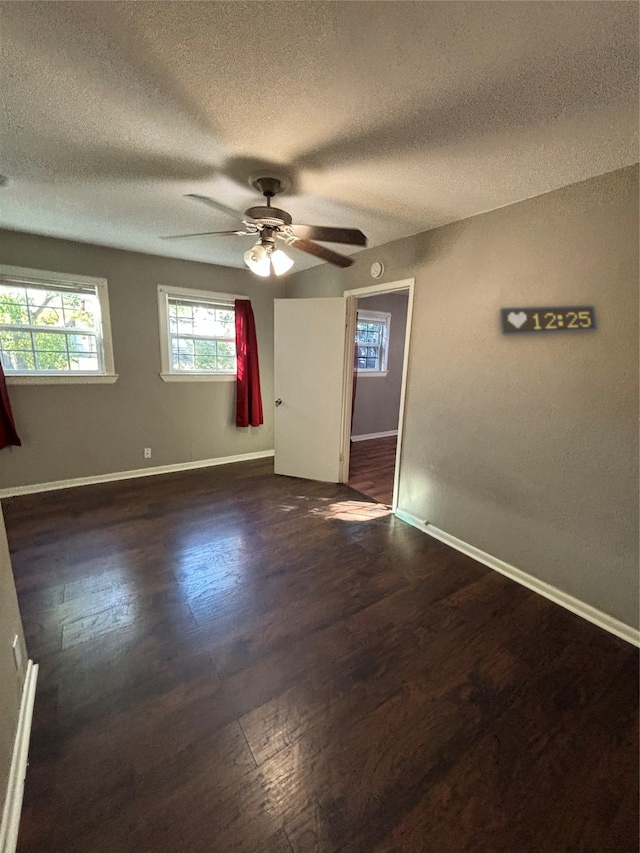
h=12 m=25
